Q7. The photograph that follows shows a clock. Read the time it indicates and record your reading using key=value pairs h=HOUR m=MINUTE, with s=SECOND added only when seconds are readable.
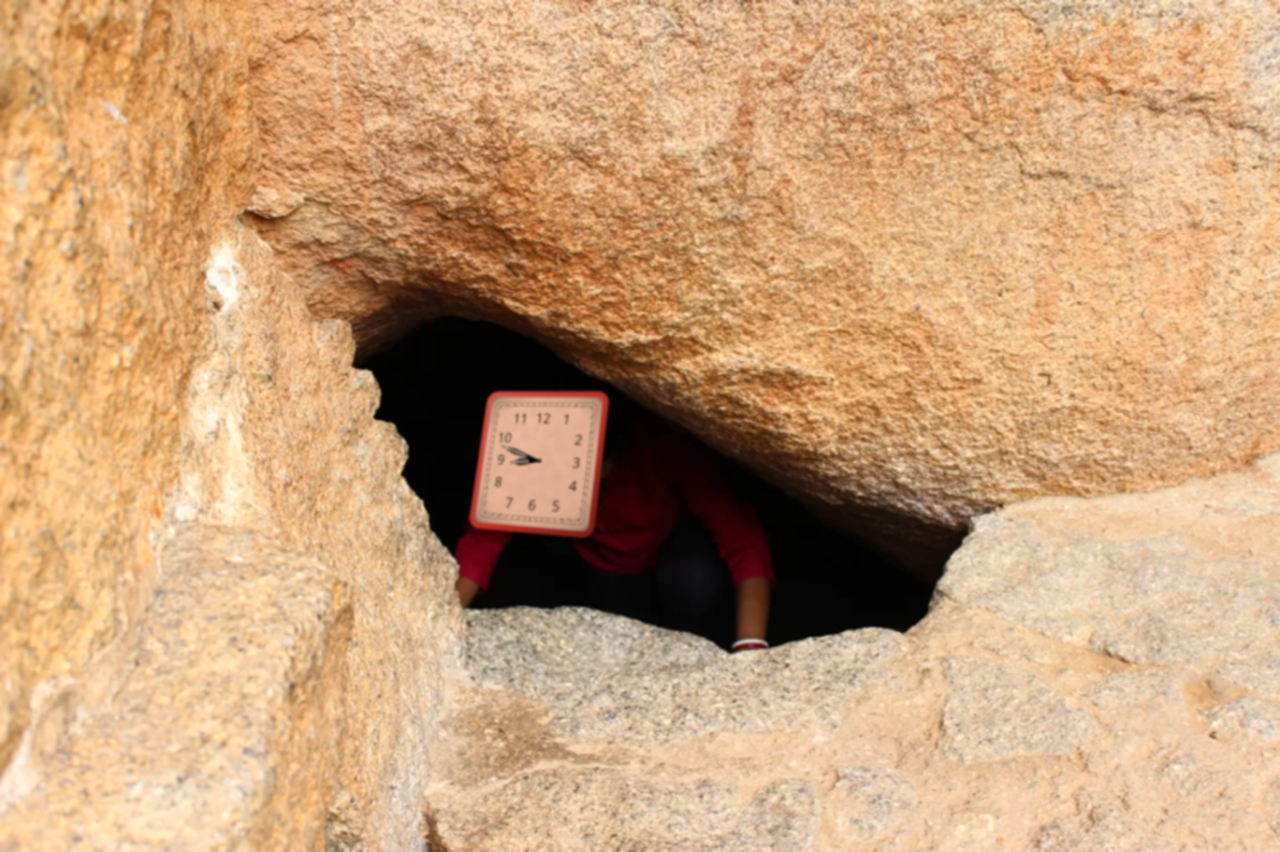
h=8 m=48
